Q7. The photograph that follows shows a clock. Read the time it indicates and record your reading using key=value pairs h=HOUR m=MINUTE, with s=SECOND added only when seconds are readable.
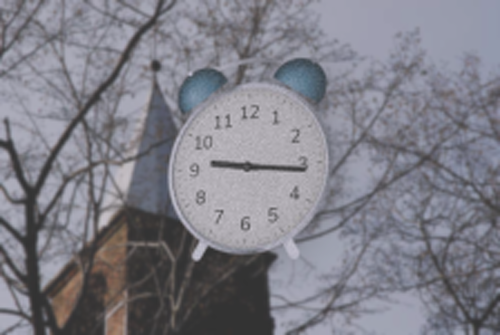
h=9 m=16
